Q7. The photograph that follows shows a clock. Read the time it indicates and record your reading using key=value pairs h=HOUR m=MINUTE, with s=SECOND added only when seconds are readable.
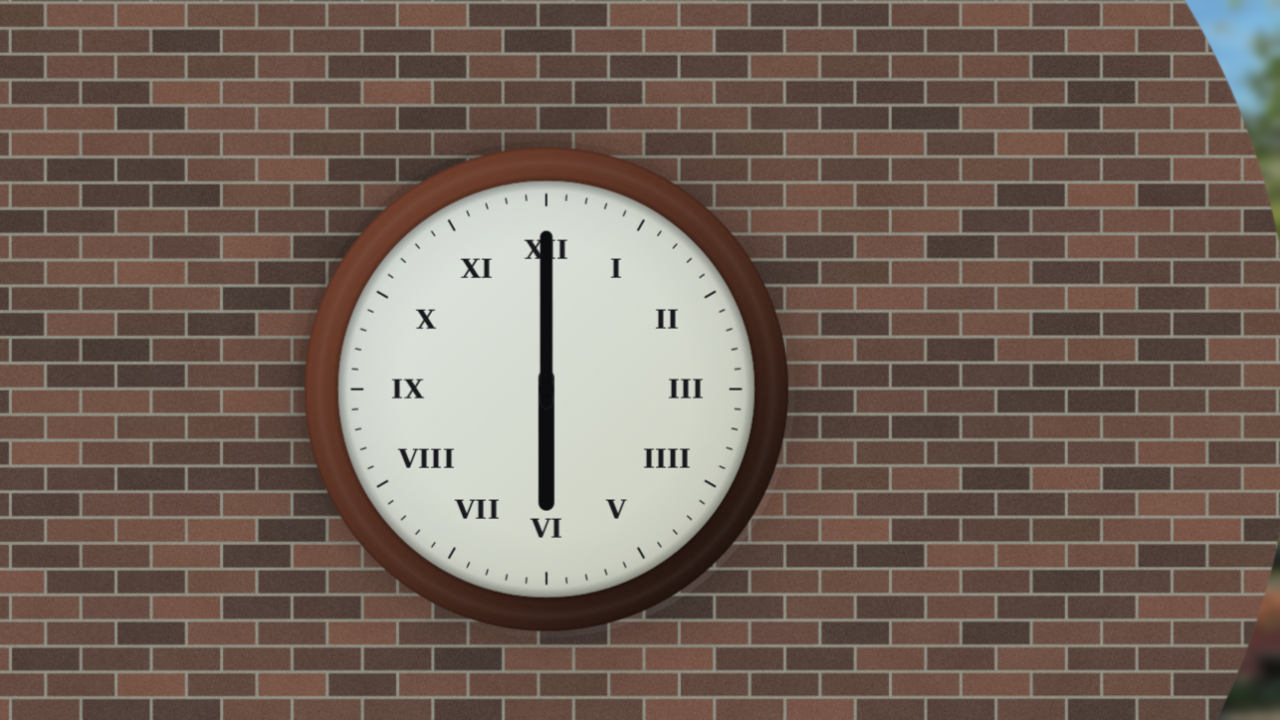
h=6 m=0
